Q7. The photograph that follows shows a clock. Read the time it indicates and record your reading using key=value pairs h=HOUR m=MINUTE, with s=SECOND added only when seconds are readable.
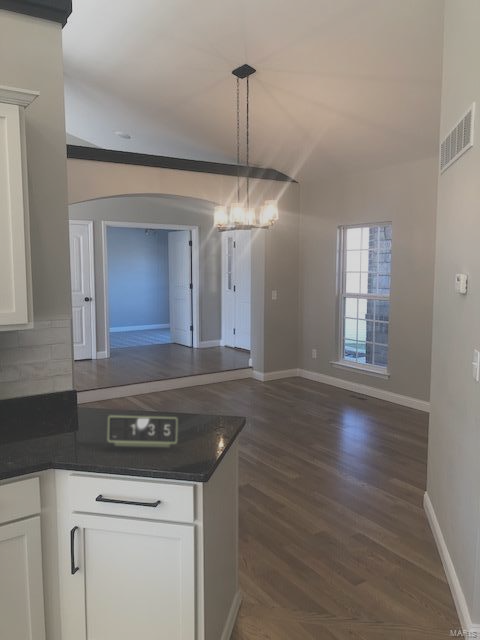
h=1 m=35
